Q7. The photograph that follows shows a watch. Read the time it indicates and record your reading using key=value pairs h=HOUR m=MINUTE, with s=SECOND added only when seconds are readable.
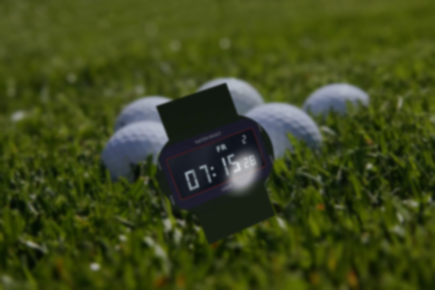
h=7 m=15
